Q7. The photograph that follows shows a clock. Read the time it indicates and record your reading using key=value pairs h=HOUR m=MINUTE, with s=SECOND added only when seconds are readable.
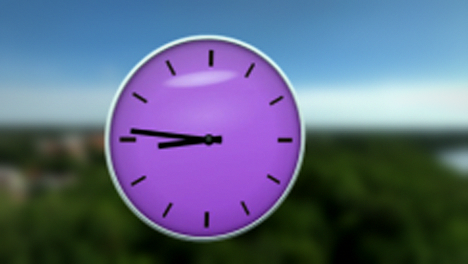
h=8 m=46
